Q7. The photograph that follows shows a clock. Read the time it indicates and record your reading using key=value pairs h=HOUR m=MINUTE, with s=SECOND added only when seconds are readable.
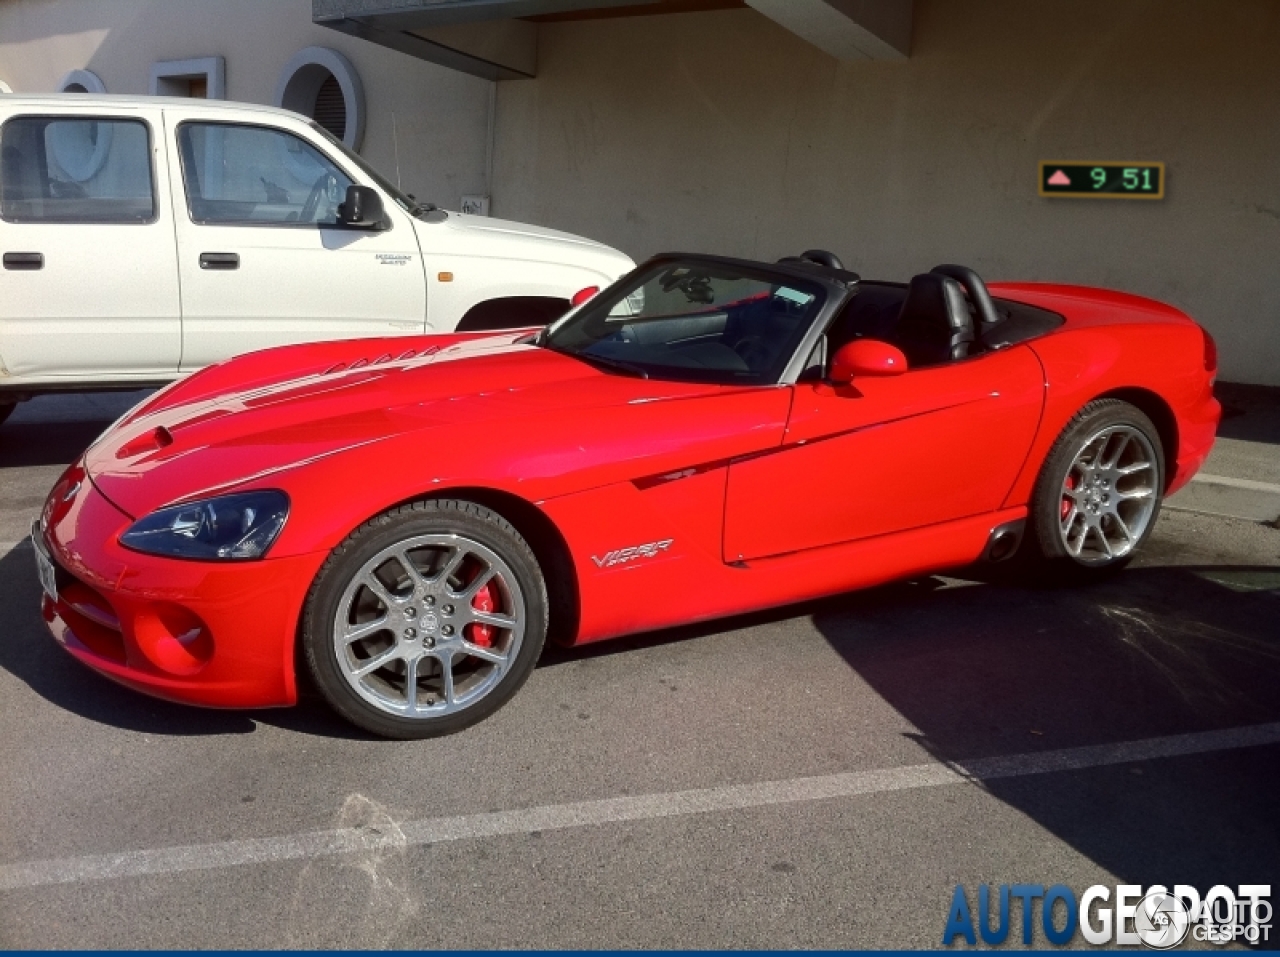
h=9 m=51
